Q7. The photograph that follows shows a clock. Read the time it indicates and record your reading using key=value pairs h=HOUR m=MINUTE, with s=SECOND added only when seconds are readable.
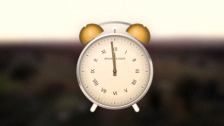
h=11 m=59
